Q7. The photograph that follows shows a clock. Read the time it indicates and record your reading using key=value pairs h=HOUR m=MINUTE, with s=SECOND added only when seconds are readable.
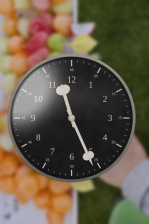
h=11 m=26
